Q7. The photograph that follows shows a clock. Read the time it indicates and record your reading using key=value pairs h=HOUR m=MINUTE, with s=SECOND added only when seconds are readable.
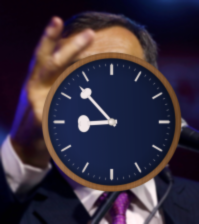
h=8 m=53
